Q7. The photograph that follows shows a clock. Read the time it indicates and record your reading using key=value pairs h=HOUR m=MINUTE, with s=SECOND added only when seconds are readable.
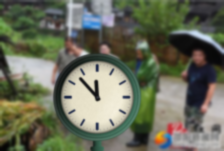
h=11 m=53
